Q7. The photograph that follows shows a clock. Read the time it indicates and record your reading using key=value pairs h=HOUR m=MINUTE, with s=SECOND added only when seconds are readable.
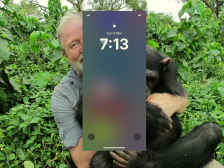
h=7 m=13
